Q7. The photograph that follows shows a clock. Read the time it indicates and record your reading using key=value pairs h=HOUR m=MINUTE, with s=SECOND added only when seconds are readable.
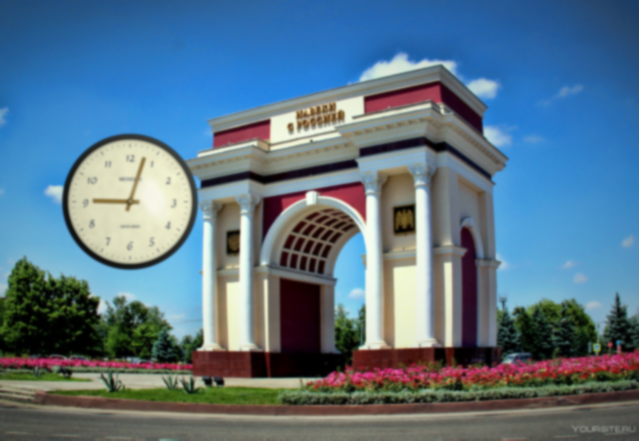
h=9 m=3
